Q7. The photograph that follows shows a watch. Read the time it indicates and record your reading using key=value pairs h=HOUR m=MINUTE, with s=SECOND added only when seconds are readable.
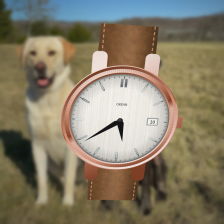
h=5 m=39
